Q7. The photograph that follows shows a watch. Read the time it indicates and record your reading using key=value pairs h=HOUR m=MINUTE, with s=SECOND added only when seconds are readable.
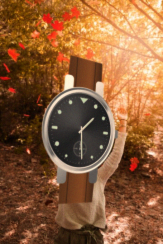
h=1 m=29
